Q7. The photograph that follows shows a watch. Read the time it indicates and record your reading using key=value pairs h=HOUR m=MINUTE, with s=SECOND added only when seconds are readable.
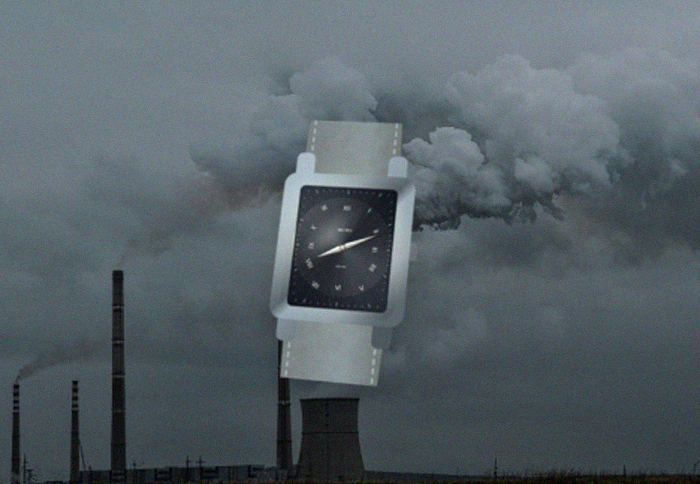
h=8 m=11
